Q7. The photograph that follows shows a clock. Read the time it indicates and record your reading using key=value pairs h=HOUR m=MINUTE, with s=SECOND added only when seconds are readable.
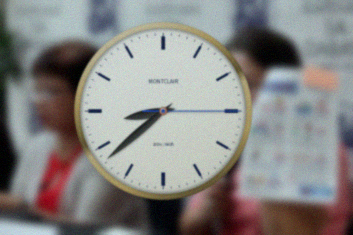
h=8 m=38 s=15
